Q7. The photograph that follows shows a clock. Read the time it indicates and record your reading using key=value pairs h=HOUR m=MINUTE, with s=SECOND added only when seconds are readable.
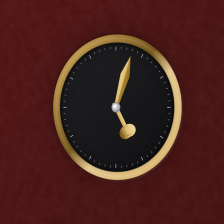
h=5 m=3
